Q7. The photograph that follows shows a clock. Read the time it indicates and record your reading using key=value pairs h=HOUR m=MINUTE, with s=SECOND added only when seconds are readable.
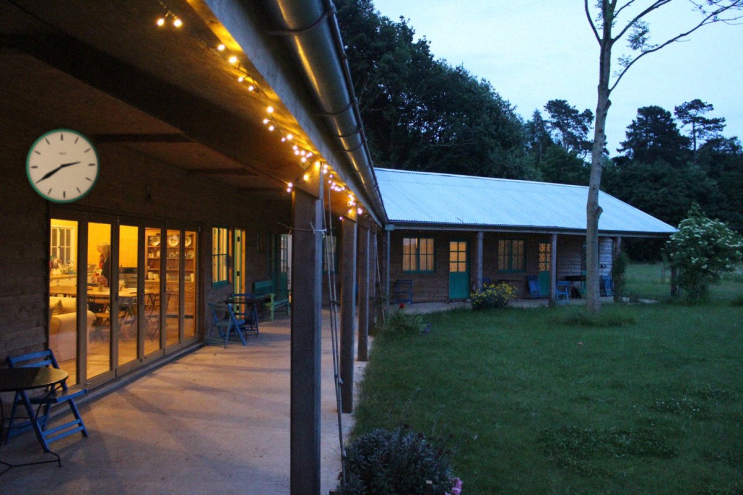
h=2 m=40
